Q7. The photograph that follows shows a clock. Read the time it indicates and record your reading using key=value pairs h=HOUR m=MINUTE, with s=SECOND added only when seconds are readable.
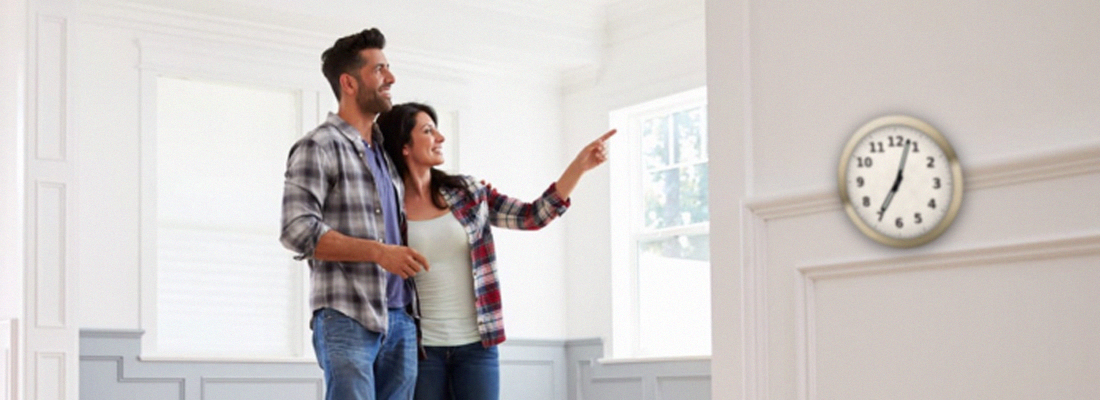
h=7 m=3
